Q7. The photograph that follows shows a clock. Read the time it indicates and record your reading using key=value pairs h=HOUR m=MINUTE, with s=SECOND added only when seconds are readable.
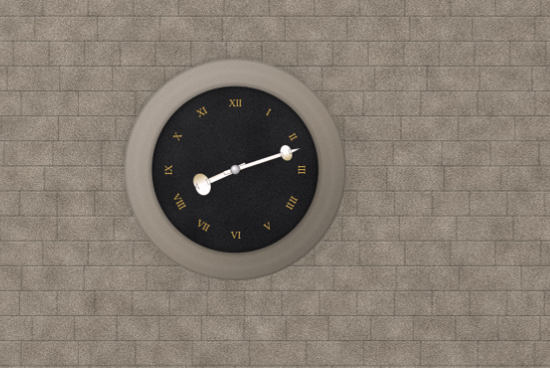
h=8 m=12
